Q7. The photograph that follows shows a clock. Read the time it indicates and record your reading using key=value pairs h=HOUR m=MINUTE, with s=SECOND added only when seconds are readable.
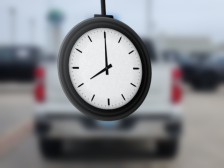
h=8 m=0
